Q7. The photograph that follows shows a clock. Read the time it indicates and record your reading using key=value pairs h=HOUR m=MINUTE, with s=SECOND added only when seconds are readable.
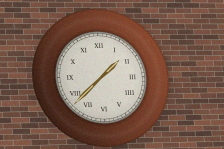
h=1 m=38
